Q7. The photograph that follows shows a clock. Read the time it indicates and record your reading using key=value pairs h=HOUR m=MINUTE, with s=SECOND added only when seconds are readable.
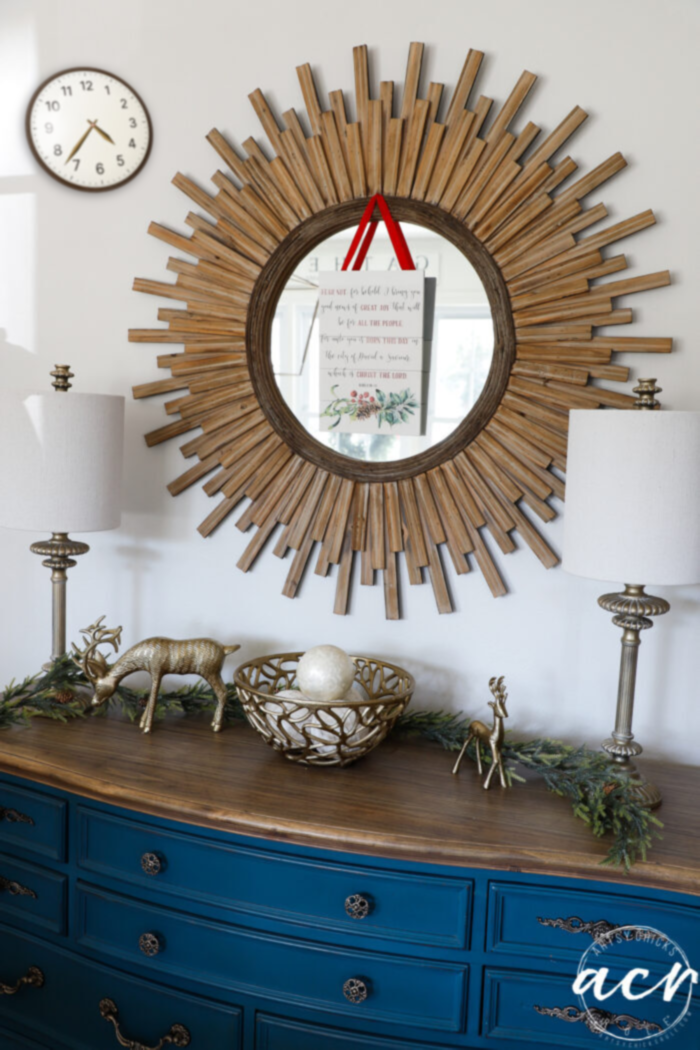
h=4 m=37
